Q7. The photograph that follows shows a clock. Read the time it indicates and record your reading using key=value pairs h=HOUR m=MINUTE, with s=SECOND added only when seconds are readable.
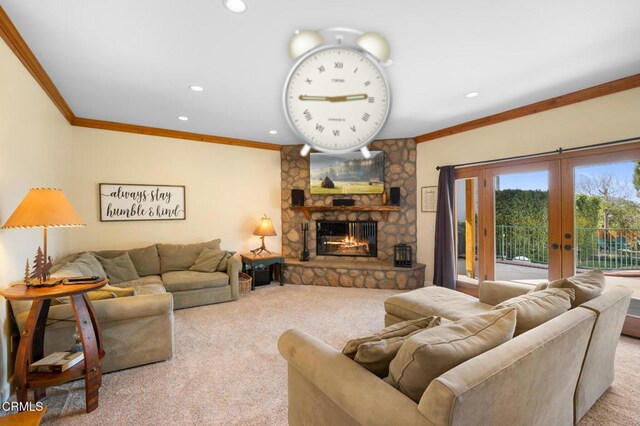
h=2 m=45
